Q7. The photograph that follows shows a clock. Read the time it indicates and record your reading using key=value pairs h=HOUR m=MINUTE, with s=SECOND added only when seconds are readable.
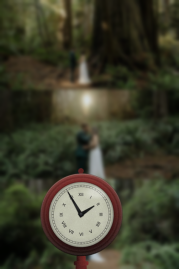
h=1 m=55
